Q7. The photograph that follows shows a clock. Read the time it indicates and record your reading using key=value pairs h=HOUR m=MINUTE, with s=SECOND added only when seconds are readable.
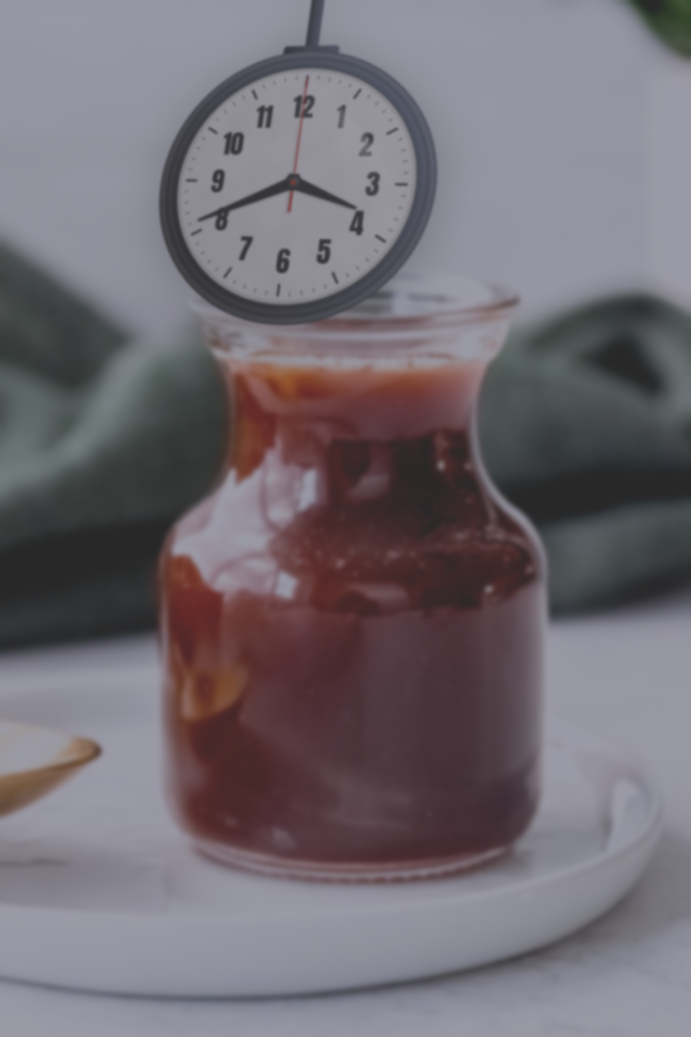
h=3 m=41 s=0
